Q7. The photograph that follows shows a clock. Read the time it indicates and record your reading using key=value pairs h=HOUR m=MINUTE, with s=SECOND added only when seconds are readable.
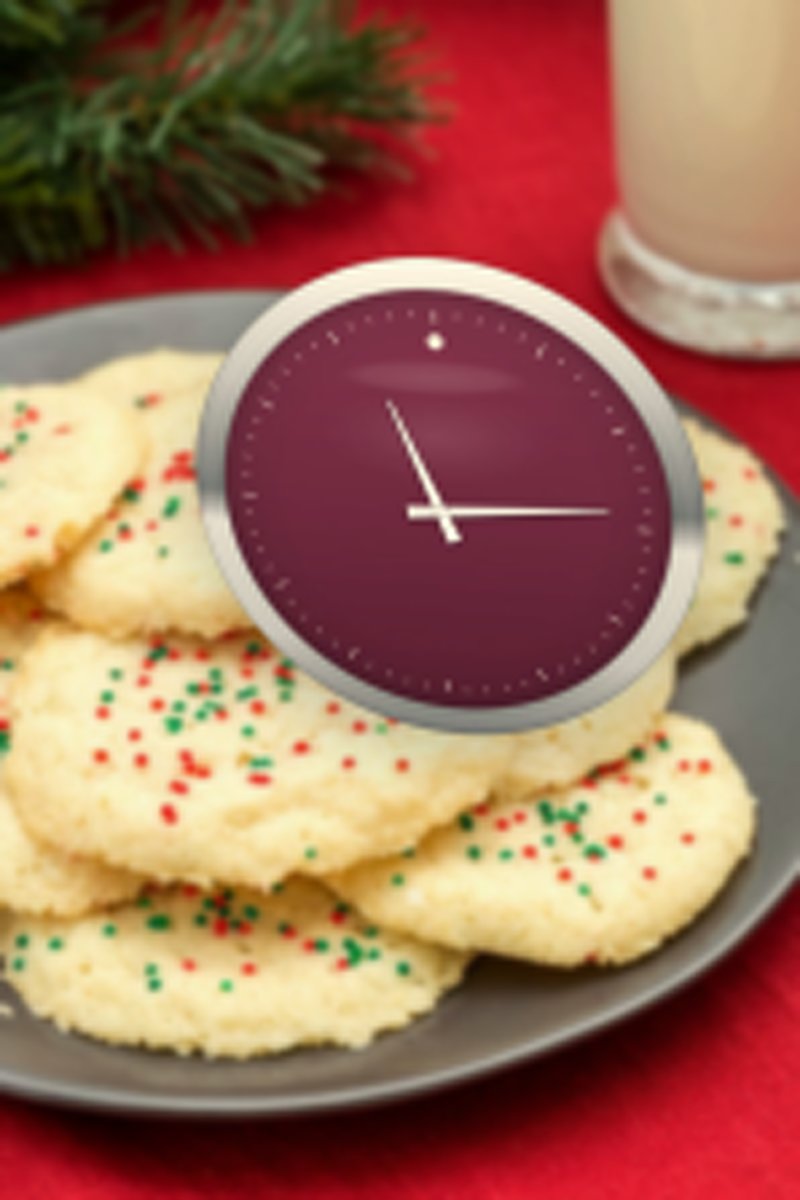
h=11 m=14
